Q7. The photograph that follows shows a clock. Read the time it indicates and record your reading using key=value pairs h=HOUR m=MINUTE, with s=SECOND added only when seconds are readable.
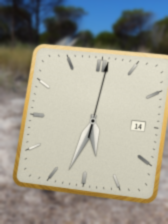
h=5 m=33 s=1
